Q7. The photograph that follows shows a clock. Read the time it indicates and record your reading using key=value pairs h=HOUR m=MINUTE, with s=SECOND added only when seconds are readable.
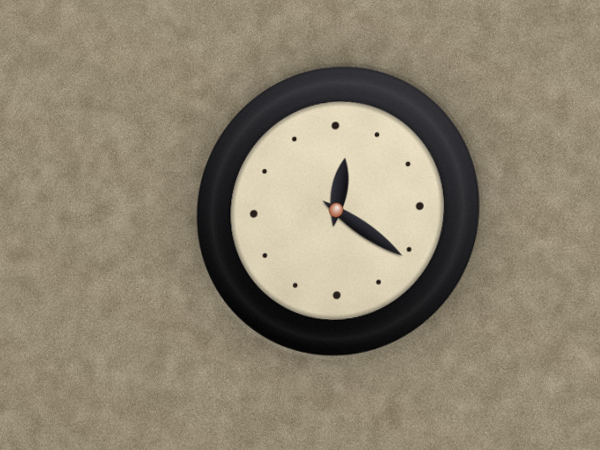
h=12 m=21
